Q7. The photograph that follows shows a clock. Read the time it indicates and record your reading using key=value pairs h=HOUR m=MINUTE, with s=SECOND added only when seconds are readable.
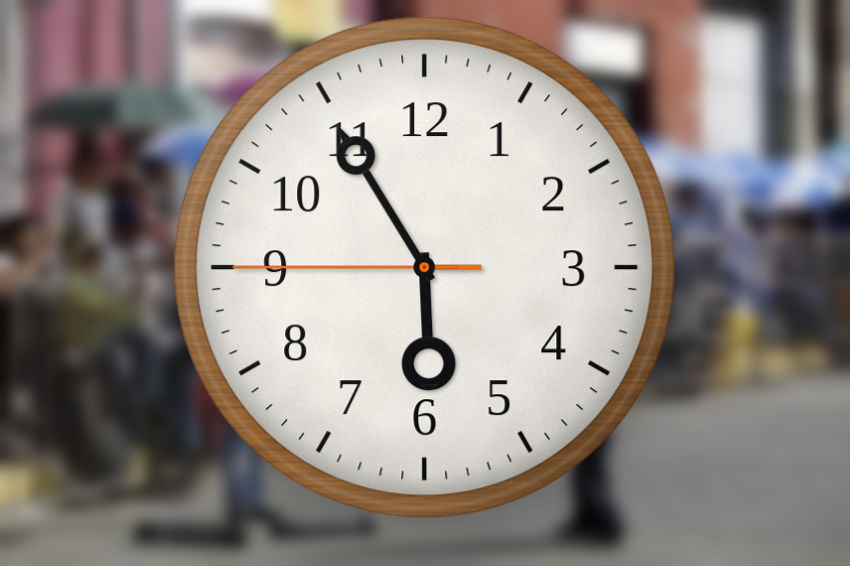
h=5 m=54 s=45
